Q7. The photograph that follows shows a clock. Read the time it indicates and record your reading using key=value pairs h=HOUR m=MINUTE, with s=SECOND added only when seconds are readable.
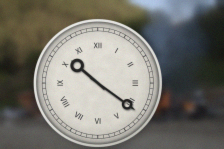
h=10 m=21
